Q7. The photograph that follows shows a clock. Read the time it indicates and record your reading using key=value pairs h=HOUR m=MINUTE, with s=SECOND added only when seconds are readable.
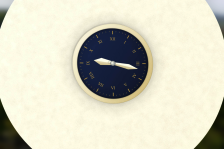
h=9 m=17
